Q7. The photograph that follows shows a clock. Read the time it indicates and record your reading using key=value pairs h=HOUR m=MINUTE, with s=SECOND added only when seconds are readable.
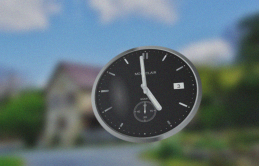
h=4 m=59
